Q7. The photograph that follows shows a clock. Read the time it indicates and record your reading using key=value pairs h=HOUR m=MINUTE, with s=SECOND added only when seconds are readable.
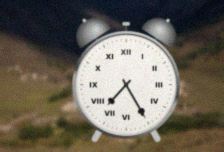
h=7 m=25
